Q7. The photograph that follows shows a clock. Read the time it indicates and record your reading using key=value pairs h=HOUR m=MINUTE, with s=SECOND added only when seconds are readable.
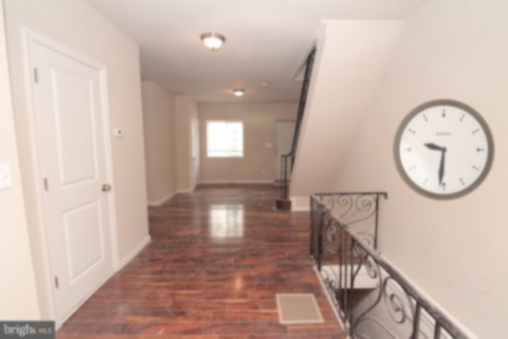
h=9 m=31
